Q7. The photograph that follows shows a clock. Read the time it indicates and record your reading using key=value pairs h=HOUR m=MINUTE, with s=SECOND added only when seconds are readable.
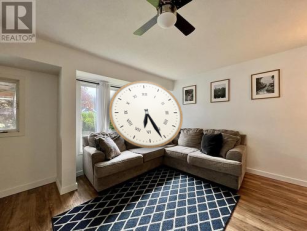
h=6 m=26
